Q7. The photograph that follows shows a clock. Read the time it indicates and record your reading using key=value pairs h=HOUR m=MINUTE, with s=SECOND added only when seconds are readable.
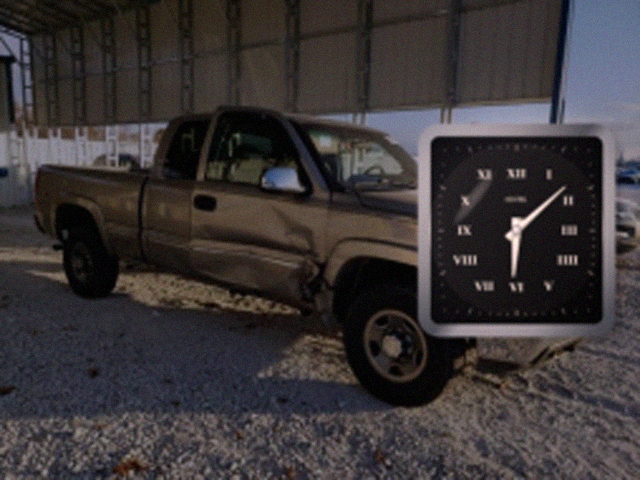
h=6 m=8
